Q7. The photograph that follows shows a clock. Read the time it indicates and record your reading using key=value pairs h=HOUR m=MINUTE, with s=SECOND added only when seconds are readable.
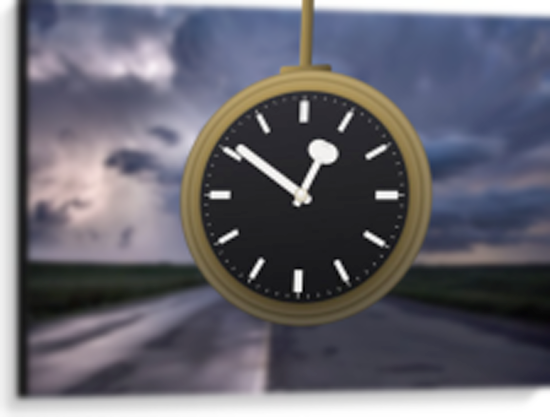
h=12 m=51
